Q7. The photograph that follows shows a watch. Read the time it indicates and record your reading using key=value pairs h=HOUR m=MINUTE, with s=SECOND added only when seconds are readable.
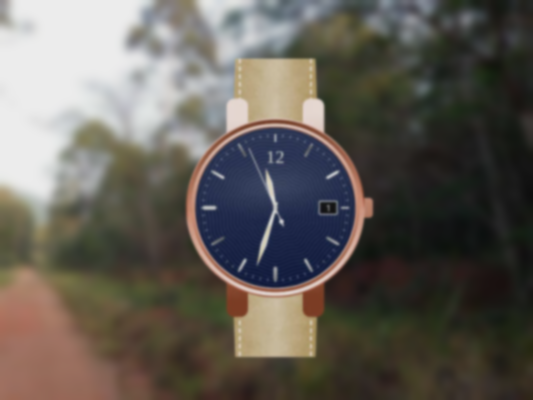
h=11 m=32 s=56
